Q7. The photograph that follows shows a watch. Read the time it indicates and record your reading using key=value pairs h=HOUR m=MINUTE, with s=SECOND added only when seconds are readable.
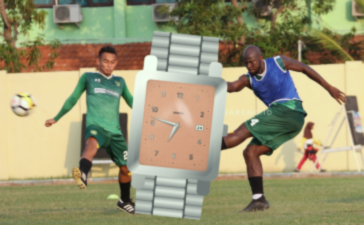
h=6 m=47
